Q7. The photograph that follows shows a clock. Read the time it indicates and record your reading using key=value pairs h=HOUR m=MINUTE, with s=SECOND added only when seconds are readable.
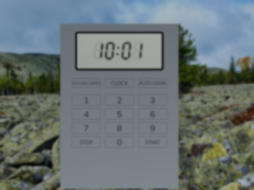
h=10 m=1
